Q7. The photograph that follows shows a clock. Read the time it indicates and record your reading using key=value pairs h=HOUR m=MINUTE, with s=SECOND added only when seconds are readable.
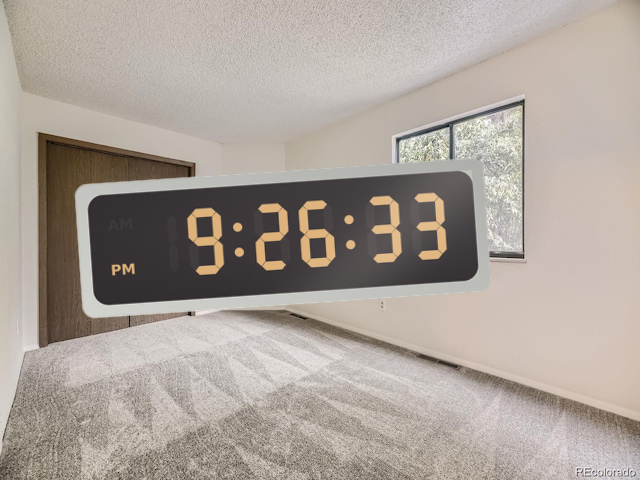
h=9 m=26 s=33
